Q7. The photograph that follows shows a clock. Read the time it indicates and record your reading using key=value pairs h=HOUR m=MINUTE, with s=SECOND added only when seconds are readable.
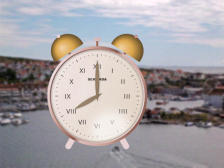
h=8 m=0
